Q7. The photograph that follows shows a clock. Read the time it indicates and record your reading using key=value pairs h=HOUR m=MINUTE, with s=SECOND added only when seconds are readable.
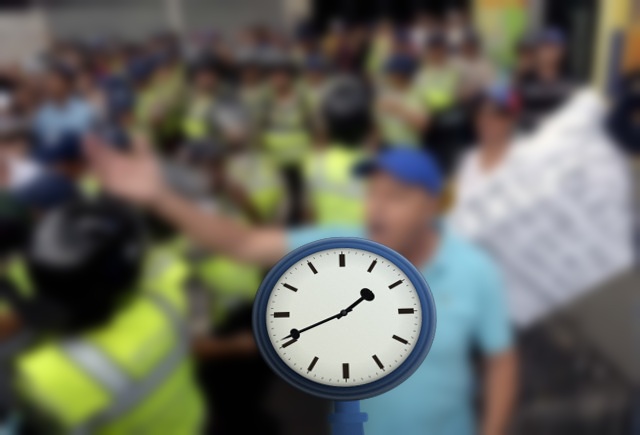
h=1 m=41
